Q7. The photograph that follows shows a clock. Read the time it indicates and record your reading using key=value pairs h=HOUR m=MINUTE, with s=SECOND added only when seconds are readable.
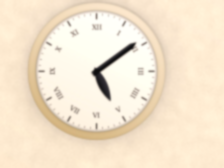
h=5 m=9
